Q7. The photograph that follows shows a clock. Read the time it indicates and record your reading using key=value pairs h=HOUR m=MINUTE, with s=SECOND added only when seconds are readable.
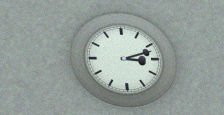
h=3 m=12
